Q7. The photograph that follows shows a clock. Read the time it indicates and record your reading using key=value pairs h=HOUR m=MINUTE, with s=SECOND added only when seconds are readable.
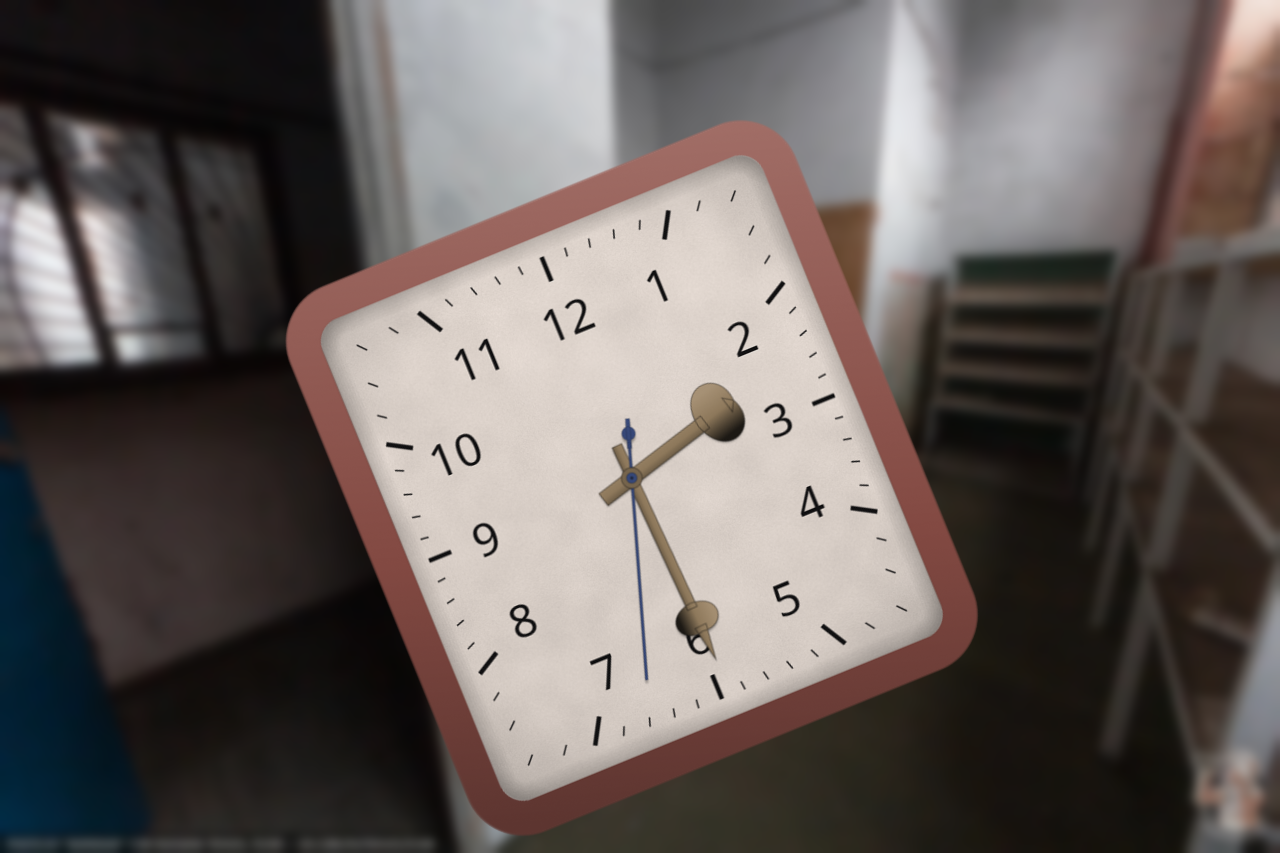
h=2 m=29 s=33
